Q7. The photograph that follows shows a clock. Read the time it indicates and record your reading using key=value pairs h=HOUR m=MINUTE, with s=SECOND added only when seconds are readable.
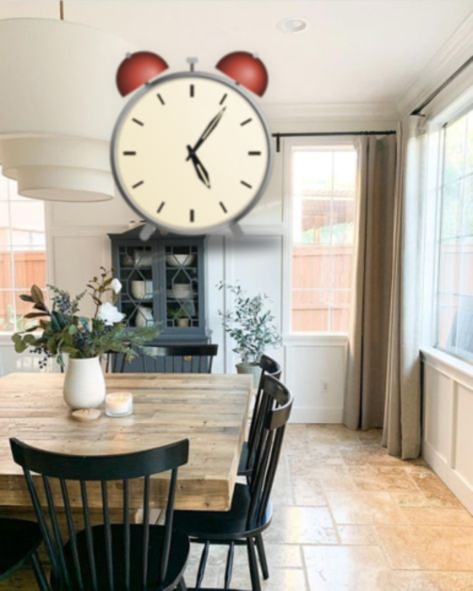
h=5 m=6
